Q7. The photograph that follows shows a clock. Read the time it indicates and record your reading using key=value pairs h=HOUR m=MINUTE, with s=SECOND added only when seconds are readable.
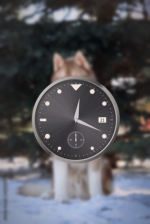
h=12 m=19
